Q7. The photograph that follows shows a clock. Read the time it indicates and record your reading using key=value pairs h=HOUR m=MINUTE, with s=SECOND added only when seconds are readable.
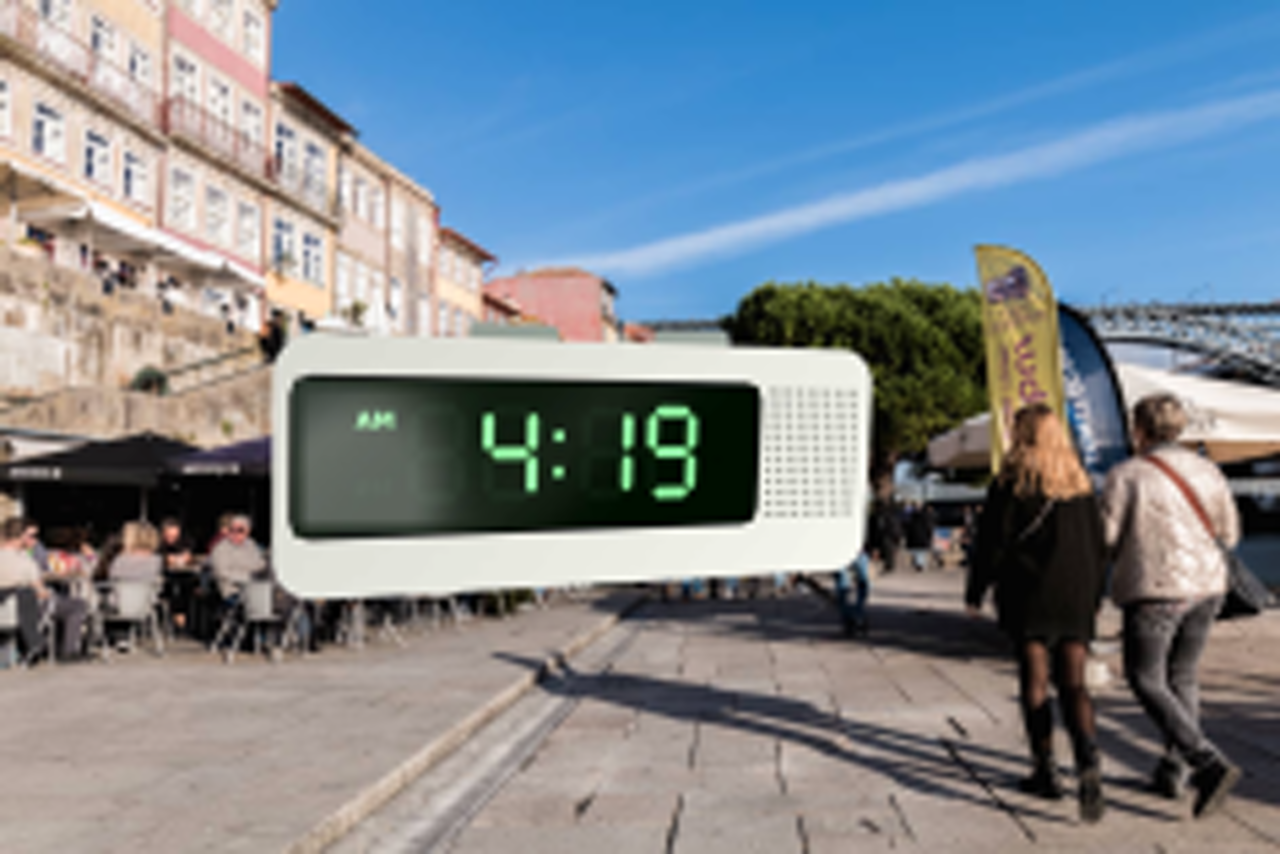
h=4 m=19
